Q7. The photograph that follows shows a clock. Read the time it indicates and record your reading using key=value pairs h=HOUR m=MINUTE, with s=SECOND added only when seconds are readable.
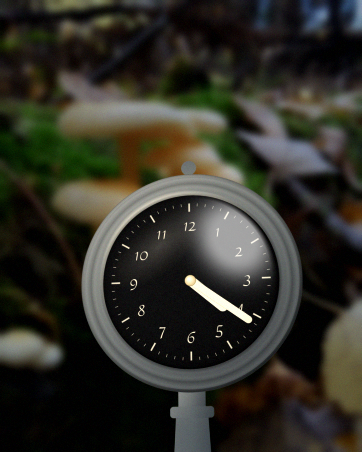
h=4 m=21
